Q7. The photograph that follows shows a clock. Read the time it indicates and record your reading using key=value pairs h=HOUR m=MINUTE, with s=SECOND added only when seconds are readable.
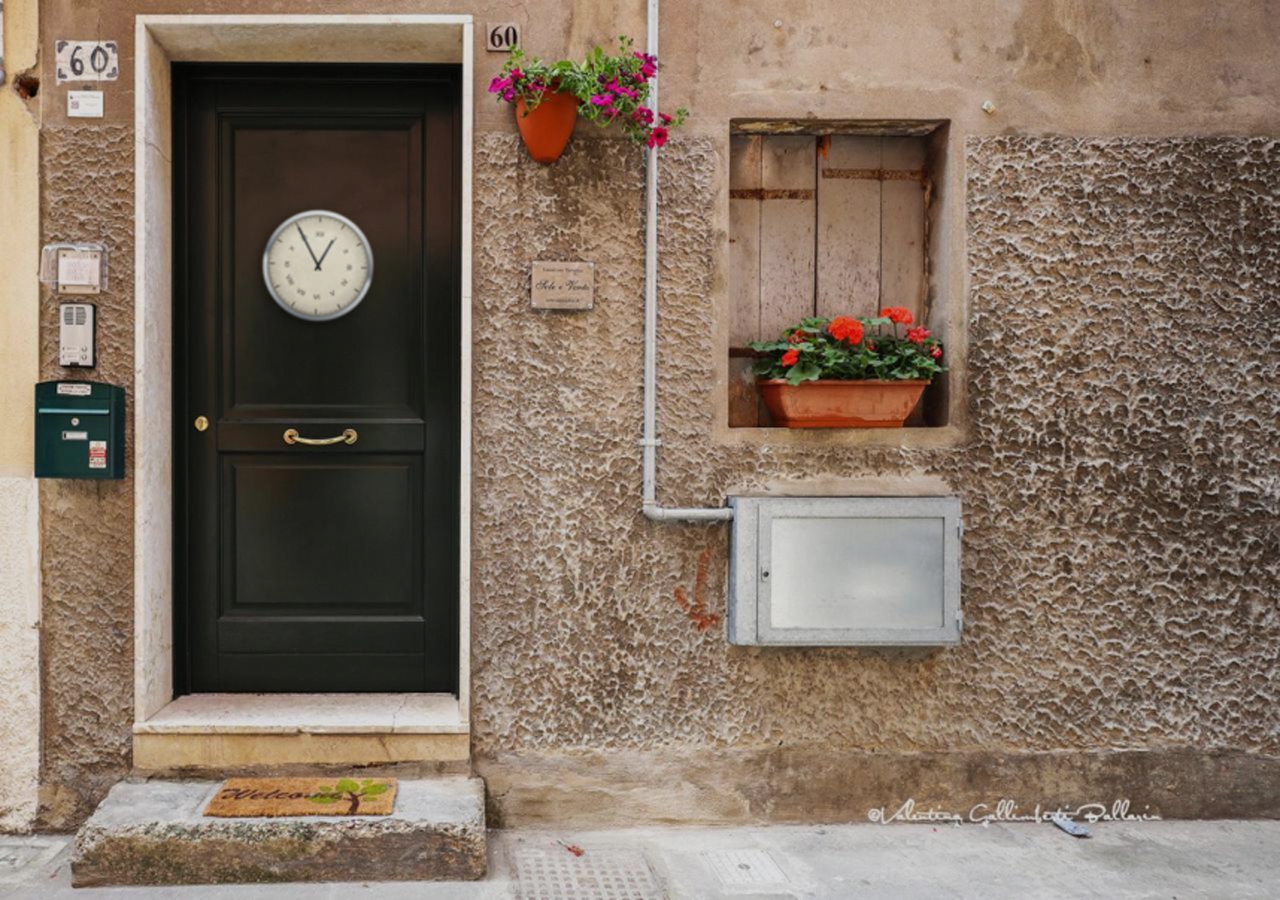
h=12 m=55
